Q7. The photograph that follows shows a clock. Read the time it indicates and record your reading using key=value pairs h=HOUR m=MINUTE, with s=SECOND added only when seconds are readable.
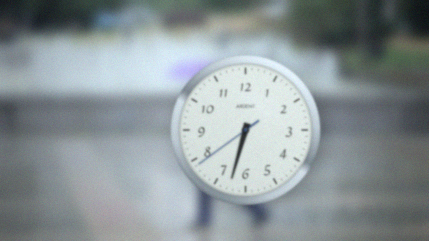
h=6 m=32 s=39
